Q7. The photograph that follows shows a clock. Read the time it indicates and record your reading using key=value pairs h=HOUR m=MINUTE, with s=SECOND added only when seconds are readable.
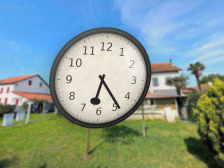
h=6 m=24
